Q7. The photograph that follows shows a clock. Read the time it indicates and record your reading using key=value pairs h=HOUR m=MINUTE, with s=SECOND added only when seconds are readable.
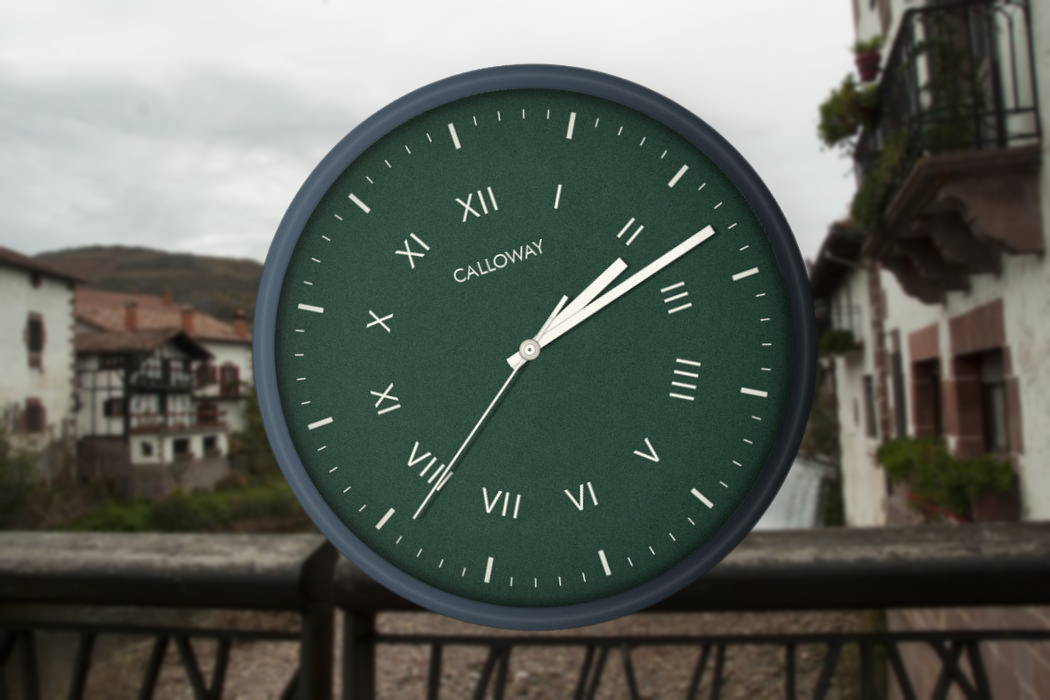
h=2 m=12 s=39
